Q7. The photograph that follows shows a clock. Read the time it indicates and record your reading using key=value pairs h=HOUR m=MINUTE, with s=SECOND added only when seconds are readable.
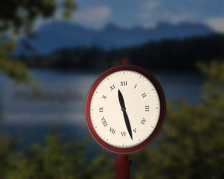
h=11 m=27
